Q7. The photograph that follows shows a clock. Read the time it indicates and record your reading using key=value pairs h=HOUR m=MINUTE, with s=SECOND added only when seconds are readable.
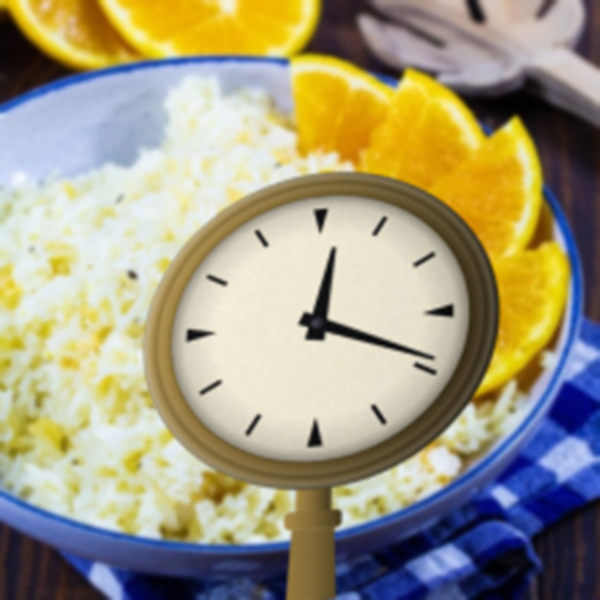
h=12 m=19
